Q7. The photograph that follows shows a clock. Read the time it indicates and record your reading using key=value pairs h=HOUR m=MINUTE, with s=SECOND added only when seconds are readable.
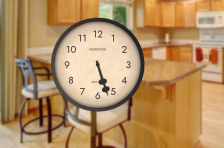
h=5 m=27
